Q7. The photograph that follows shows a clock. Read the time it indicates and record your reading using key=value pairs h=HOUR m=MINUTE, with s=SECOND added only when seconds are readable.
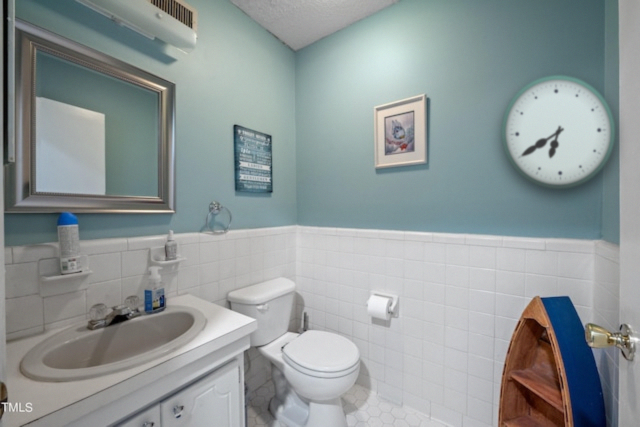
h=6 m=40
